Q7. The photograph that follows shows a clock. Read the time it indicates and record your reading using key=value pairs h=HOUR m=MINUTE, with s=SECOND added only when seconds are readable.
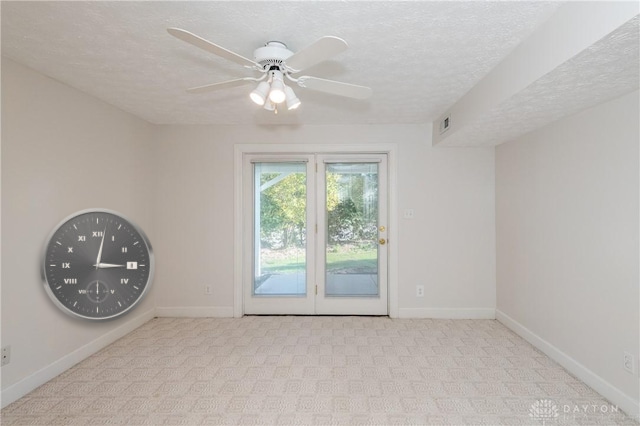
h=3 m=2
